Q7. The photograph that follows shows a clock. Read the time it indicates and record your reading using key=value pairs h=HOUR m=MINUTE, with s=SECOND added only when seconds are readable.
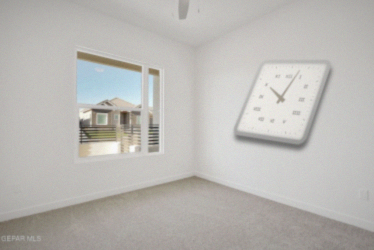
h=10 m=3
